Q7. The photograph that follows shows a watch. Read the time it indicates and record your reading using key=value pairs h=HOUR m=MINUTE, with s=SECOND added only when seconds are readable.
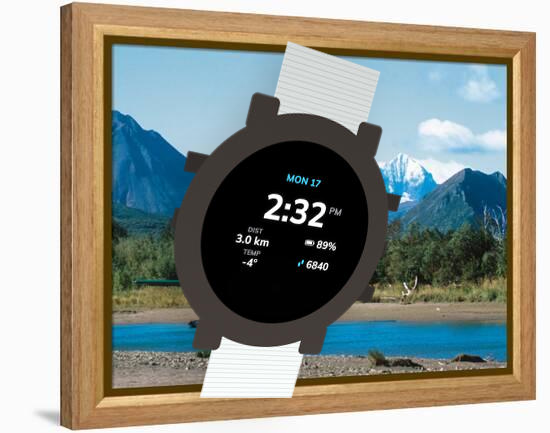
h=2 m=32
